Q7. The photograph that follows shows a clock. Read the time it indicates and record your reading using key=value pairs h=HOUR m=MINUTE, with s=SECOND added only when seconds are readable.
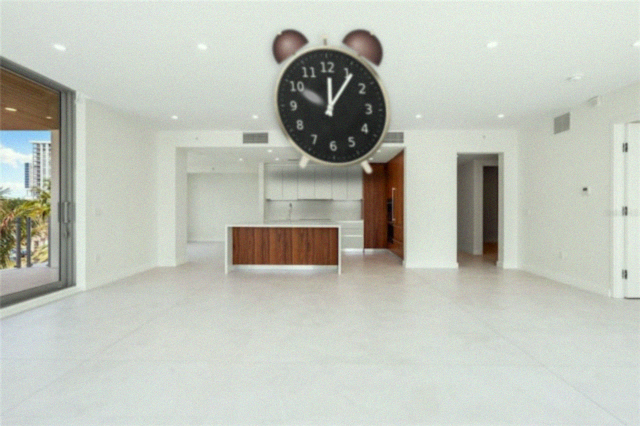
h=12 m=6
